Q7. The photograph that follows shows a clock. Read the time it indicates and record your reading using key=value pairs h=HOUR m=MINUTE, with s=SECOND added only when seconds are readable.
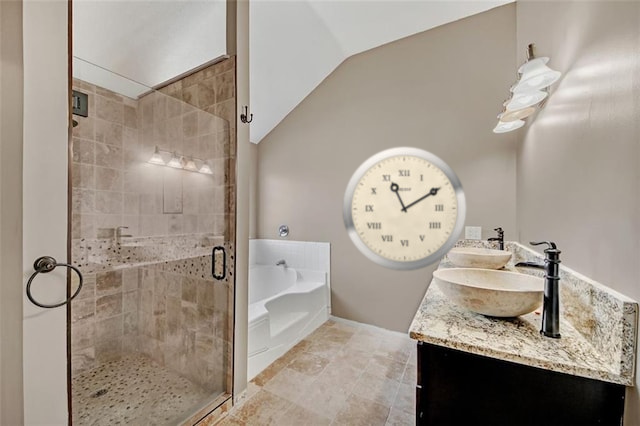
h=11 m=10
